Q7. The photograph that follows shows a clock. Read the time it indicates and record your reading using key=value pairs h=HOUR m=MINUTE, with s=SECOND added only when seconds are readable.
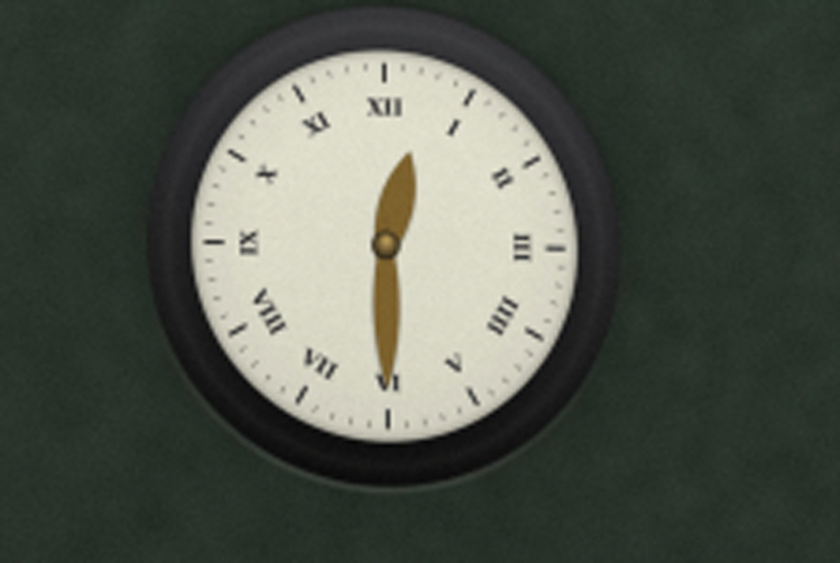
h=12 m=30
